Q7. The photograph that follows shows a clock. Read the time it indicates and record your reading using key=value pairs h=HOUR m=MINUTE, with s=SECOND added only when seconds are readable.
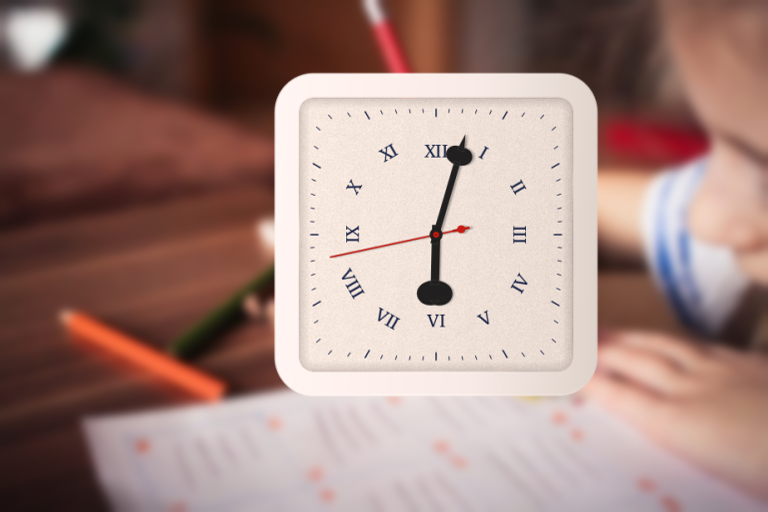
h=6 m=2 s=43
